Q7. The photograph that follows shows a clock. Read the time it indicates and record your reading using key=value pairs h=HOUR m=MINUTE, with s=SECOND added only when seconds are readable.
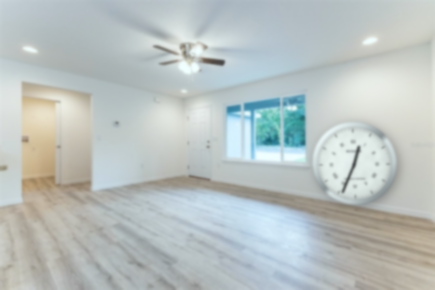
h=12 m=34
